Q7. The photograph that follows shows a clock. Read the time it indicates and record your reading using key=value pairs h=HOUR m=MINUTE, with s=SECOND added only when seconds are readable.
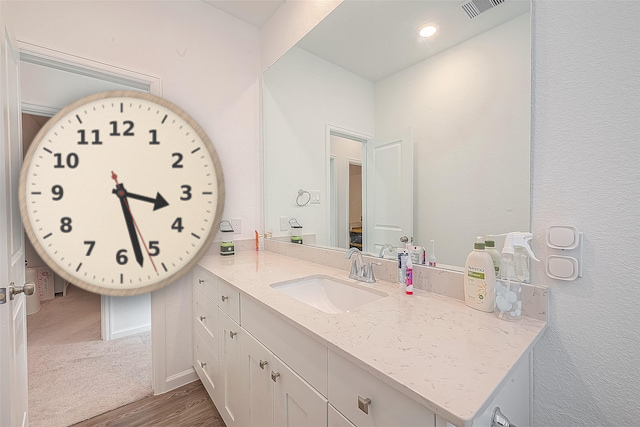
h=3 m=27 s=26
